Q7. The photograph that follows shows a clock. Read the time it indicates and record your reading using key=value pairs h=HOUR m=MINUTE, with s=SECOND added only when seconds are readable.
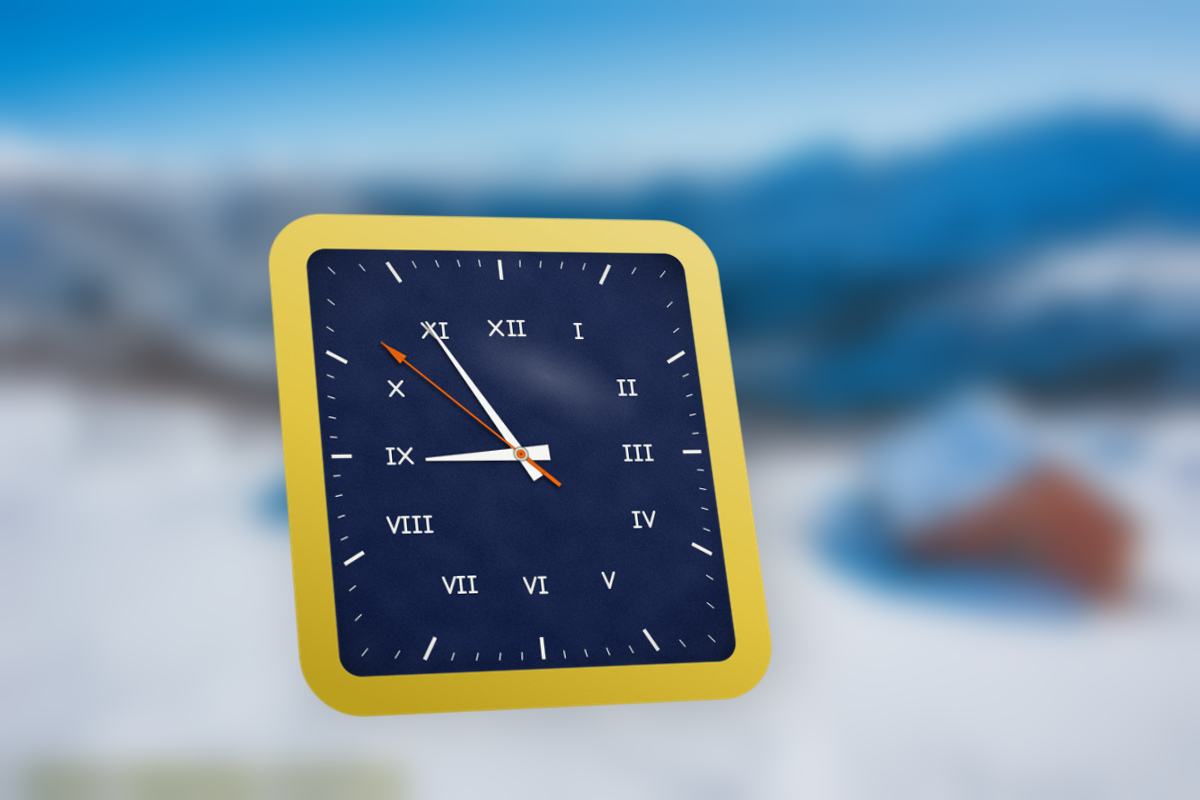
h=8 m=54 s=52
